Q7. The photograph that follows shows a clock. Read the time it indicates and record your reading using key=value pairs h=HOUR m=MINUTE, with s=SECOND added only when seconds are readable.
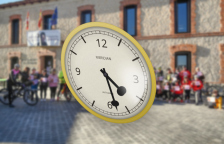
h=4 m=28
